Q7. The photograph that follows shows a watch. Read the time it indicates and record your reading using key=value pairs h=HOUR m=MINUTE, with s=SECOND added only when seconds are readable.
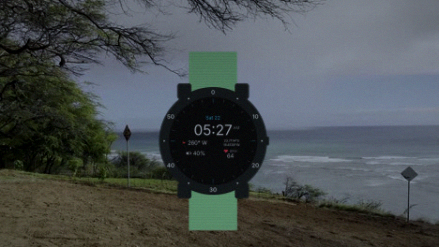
h=5 m=27
